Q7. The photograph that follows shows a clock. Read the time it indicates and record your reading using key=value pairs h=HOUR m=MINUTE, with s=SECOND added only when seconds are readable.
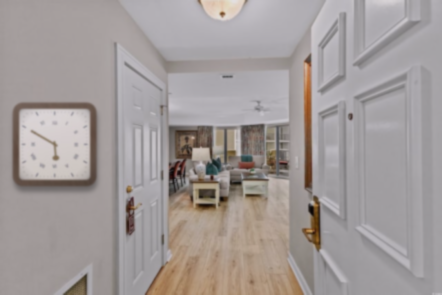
h=5 m=50
